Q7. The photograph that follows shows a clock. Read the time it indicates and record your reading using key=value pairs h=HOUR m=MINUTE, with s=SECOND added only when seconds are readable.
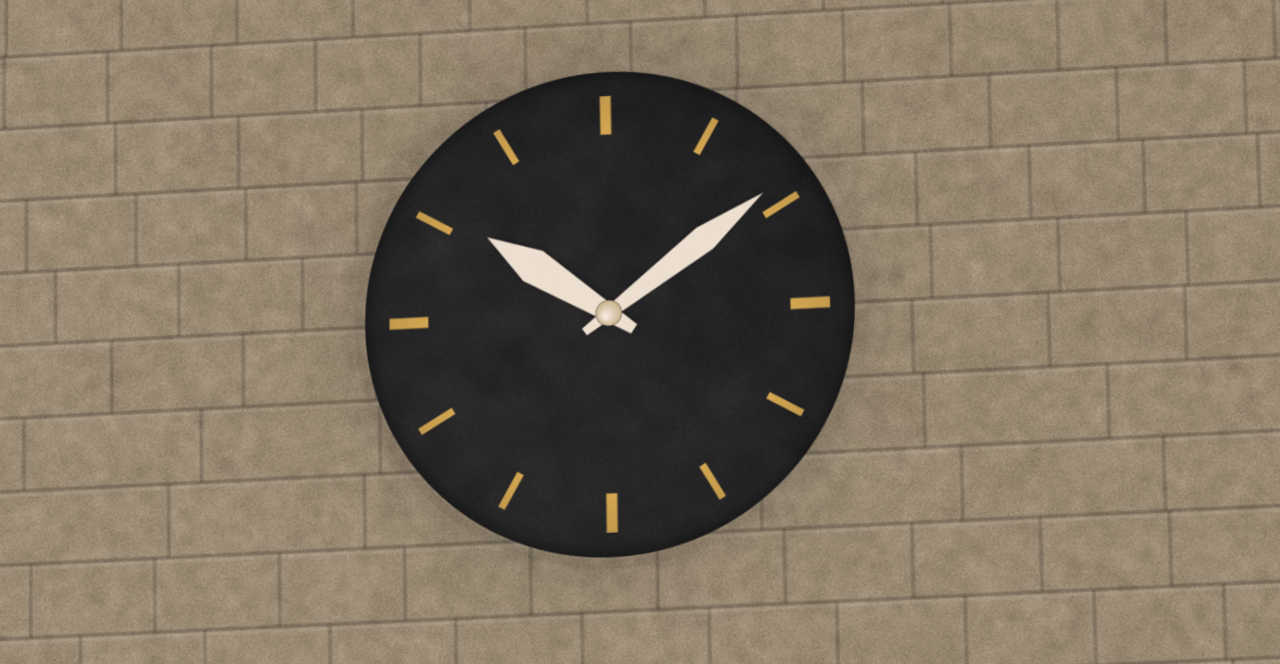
h=10 m=9
